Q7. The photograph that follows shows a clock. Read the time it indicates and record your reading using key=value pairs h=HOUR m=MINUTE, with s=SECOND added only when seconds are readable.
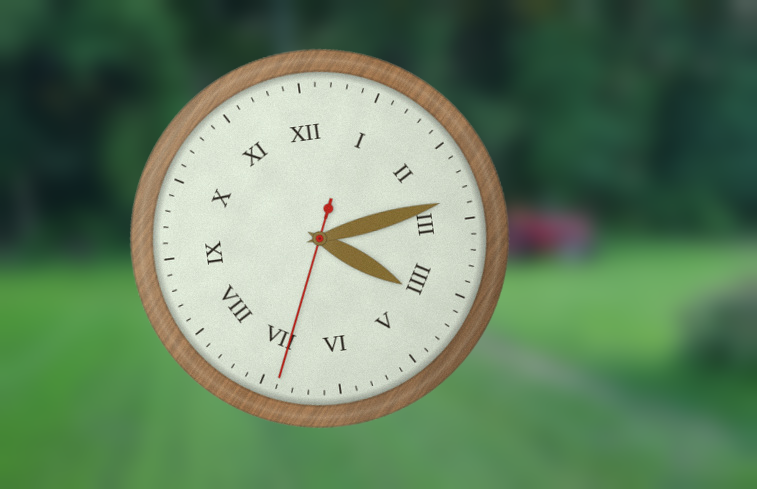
h=4 m=13 s=34
